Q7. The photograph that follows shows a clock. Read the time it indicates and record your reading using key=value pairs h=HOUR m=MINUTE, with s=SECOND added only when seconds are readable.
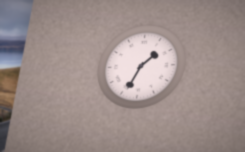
h=1 m=34
